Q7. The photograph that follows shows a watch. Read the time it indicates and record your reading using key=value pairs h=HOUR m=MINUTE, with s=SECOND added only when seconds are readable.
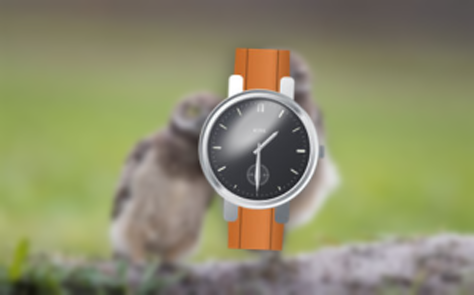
h=1 m=30
